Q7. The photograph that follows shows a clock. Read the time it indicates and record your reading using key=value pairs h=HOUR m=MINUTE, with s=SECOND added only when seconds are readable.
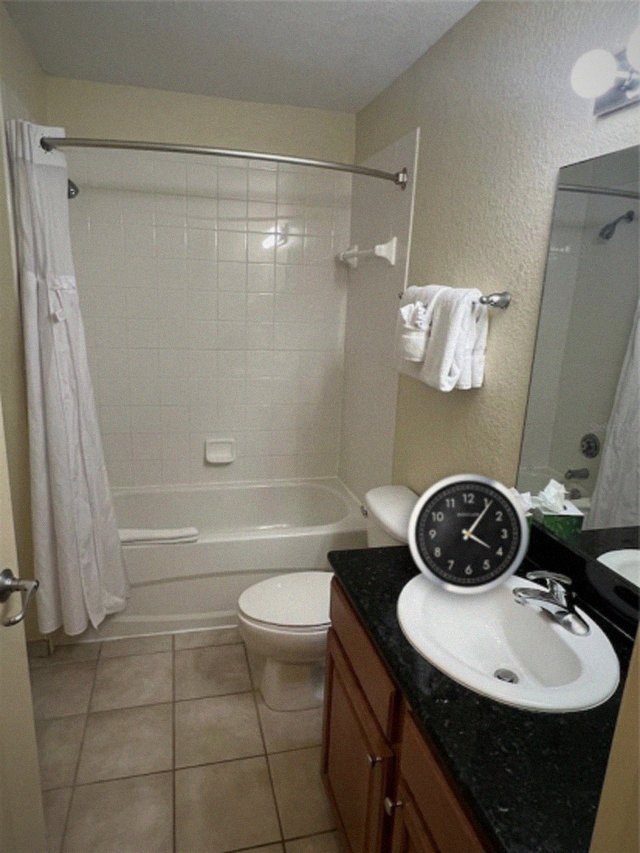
h=4 m=6
